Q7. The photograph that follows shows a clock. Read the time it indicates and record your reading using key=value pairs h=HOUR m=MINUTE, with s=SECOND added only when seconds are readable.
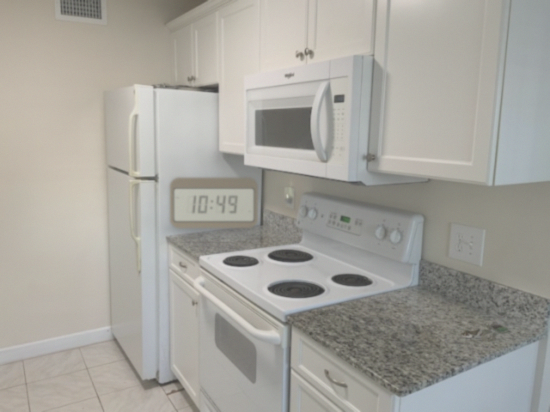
h=10 m=49
